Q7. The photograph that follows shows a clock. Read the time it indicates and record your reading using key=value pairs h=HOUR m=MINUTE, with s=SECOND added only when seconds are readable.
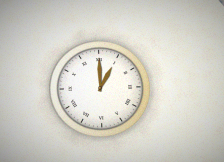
h=1 m=0
